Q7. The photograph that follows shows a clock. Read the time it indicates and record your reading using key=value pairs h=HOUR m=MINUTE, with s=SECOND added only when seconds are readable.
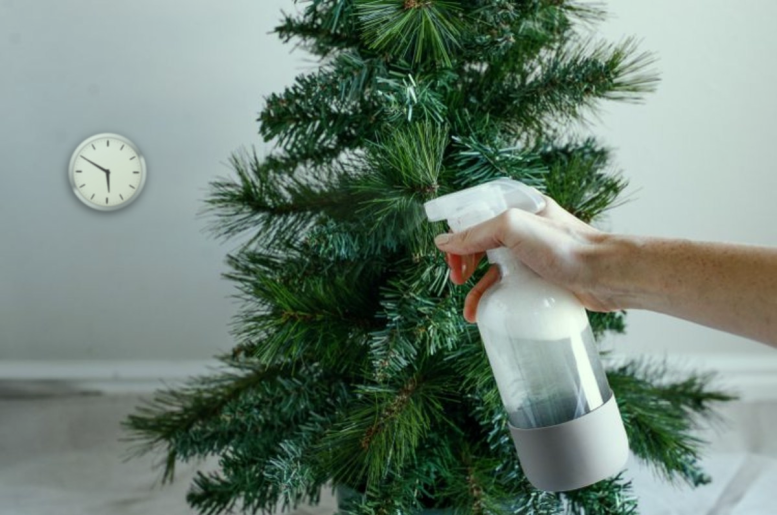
h=5 m=50
